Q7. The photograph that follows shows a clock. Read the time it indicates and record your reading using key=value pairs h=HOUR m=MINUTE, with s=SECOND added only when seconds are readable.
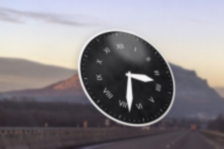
h=3 m=33
